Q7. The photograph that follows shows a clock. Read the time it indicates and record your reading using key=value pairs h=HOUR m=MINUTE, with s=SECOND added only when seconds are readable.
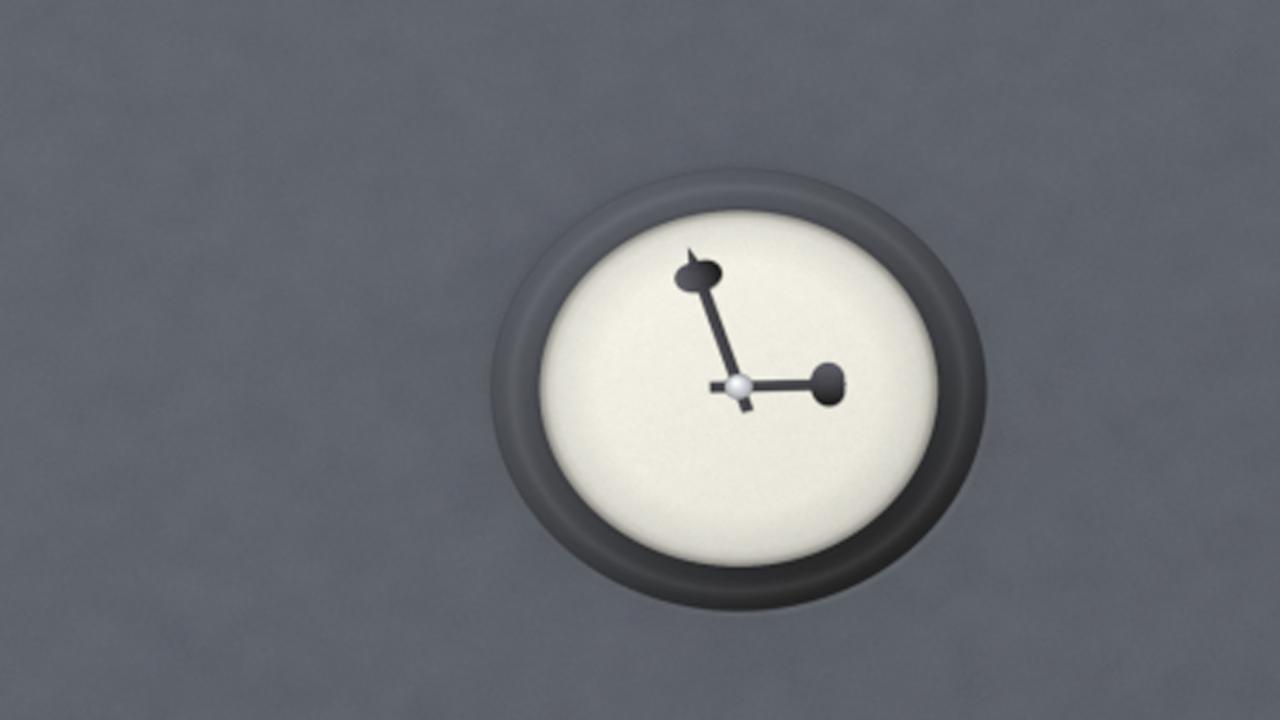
h=2 m=57
